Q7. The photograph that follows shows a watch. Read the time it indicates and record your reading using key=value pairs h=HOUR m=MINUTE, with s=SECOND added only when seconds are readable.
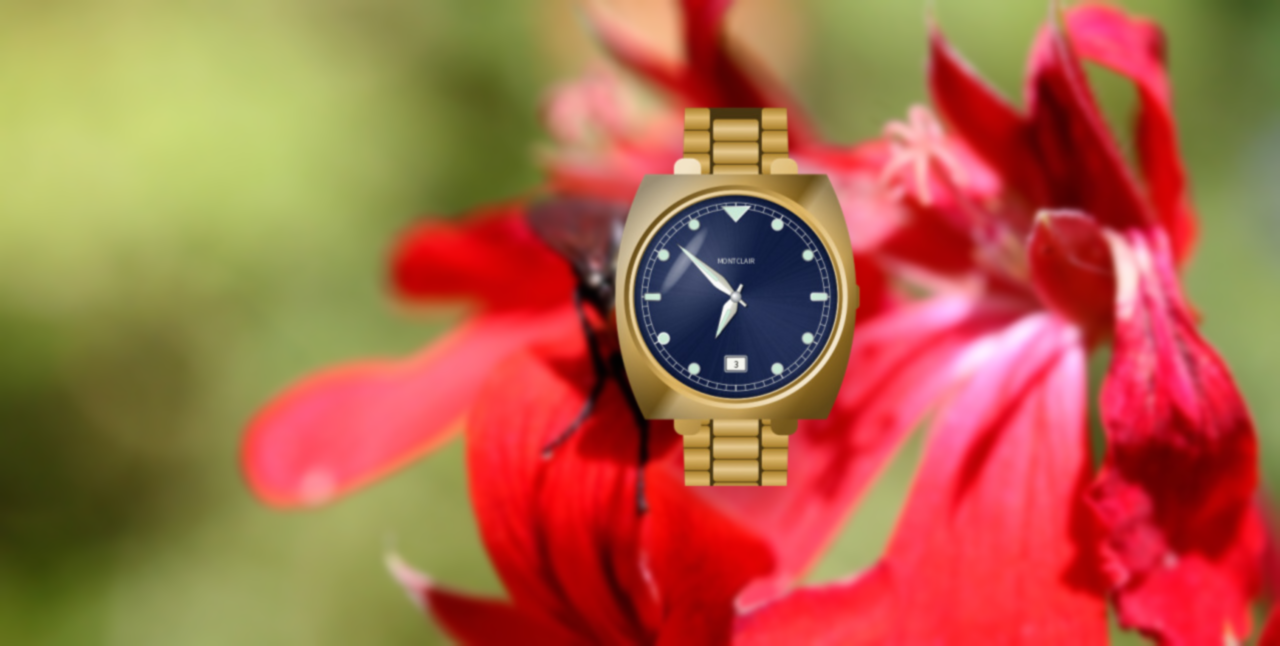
h=6 m=52
